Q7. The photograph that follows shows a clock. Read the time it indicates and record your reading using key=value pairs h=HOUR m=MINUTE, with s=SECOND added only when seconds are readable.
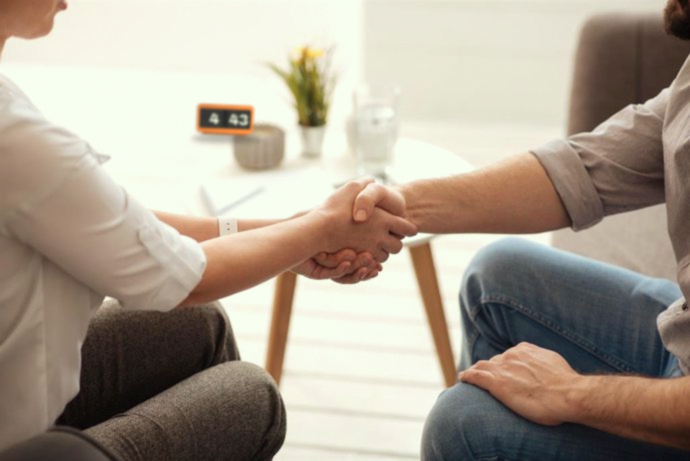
h=4 m=43
